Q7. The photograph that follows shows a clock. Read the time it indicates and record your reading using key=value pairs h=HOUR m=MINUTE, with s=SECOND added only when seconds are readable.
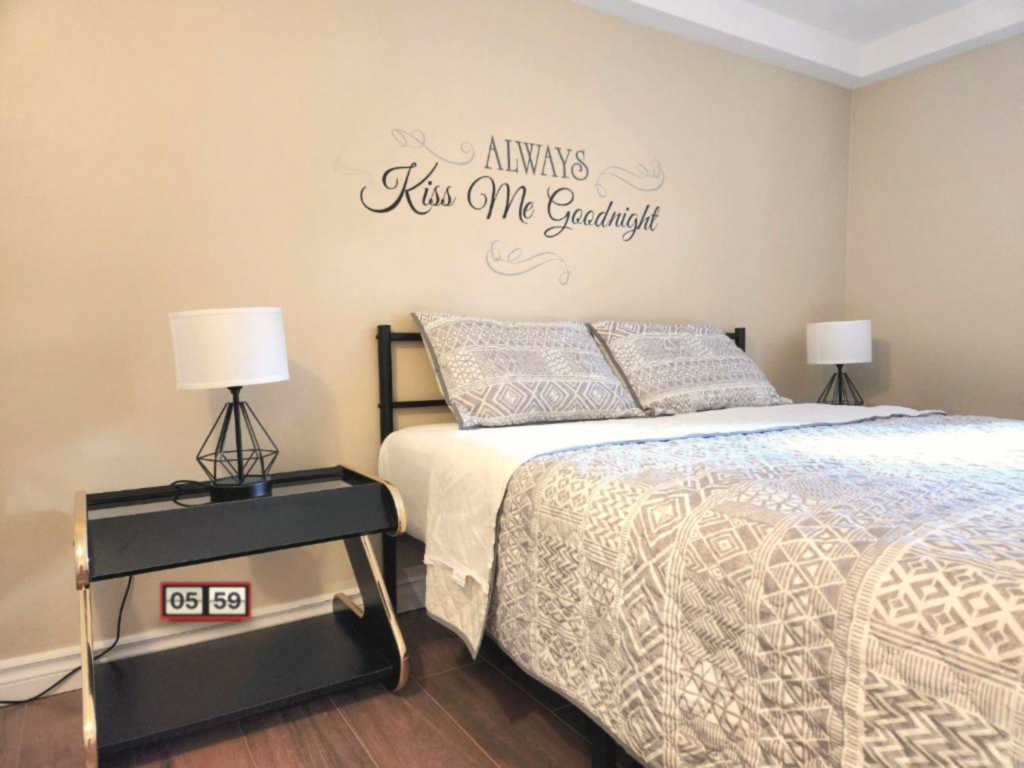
h=5 m=59
